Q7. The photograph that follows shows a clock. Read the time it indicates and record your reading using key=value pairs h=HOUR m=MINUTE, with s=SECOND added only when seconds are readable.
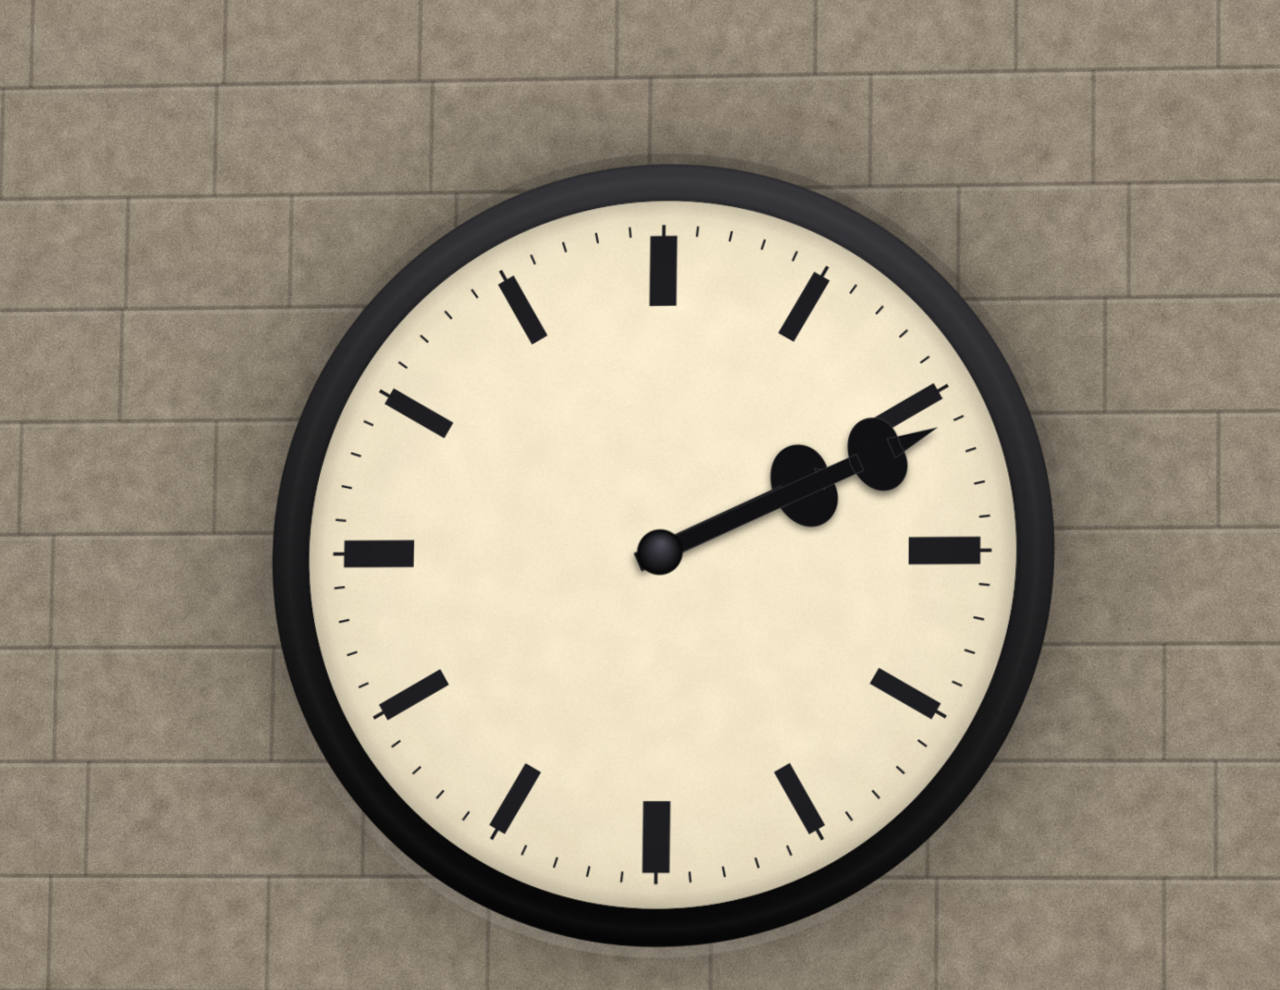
h=2 m=11
